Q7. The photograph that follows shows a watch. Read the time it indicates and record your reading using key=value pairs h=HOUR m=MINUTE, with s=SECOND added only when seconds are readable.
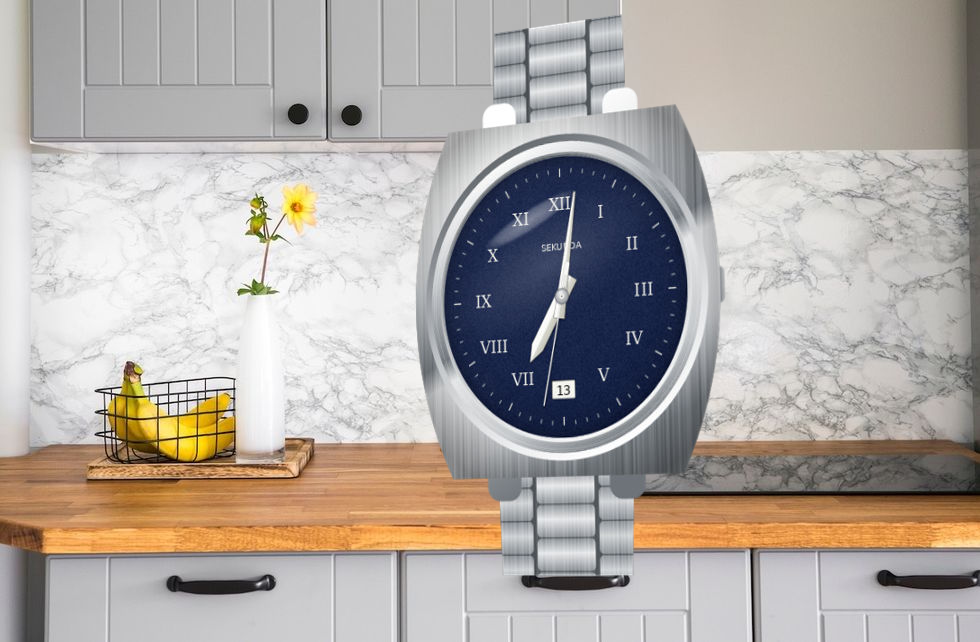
h=7 m=1 s=32
